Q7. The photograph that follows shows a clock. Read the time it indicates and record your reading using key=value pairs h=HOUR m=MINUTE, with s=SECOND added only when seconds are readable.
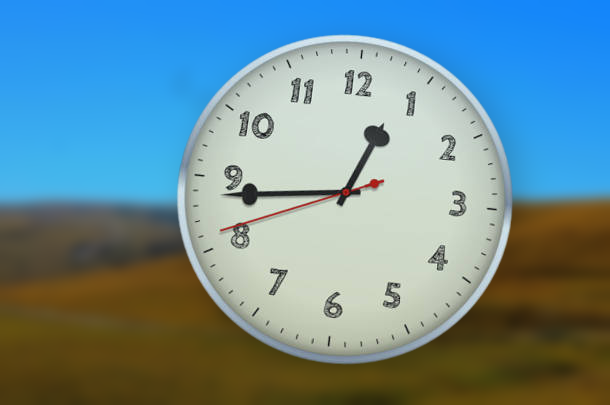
h=12 m=43 s=41
